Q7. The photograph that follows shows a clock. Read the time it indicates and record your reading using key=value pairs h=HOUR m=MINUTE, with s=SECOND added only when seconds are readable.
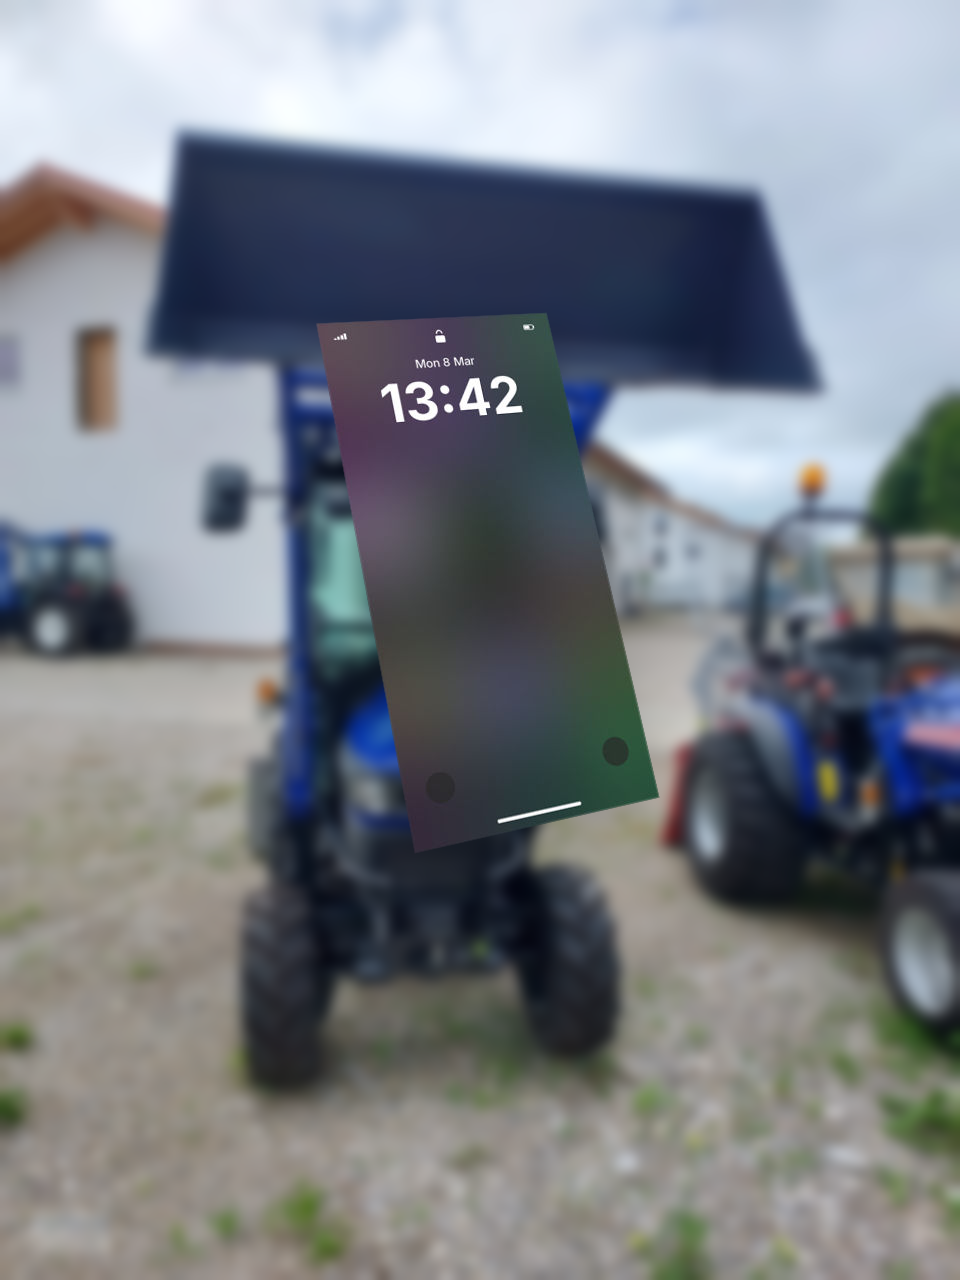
h=13 m=42
